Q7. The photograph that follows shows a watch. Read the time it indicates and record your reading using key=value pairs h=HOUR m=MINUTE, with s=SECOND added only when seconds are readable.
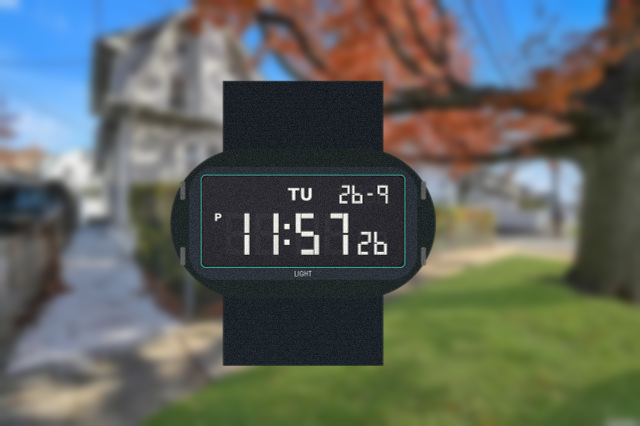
h=11 m=57 s=26
